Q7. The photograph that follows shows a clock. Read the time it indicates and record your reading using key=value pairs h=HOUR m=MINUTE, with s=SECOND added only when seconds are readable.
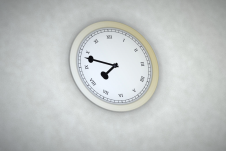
h=7 m=48
